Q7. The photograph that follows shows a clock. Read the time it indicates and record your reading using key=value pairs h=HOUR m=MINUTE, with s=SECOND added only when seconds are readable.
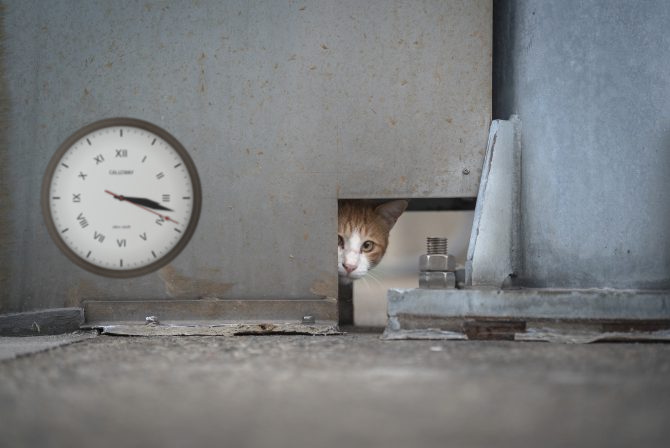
h=3 m=17 s=19
